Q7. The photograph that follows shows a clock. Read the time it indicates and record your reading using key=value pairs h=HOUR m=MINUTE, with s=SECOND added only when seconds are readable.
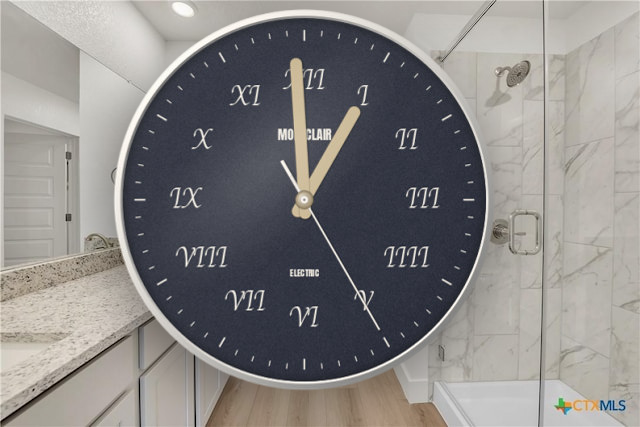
h=12 m=59 s=25
